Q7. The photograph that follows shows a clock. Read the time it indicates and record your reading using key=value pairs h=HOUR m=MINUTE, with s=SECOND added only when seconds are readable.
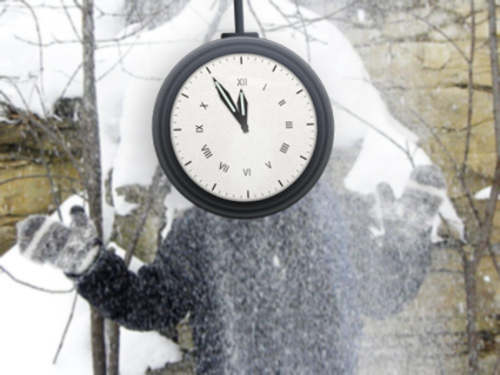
h=11 m=55
